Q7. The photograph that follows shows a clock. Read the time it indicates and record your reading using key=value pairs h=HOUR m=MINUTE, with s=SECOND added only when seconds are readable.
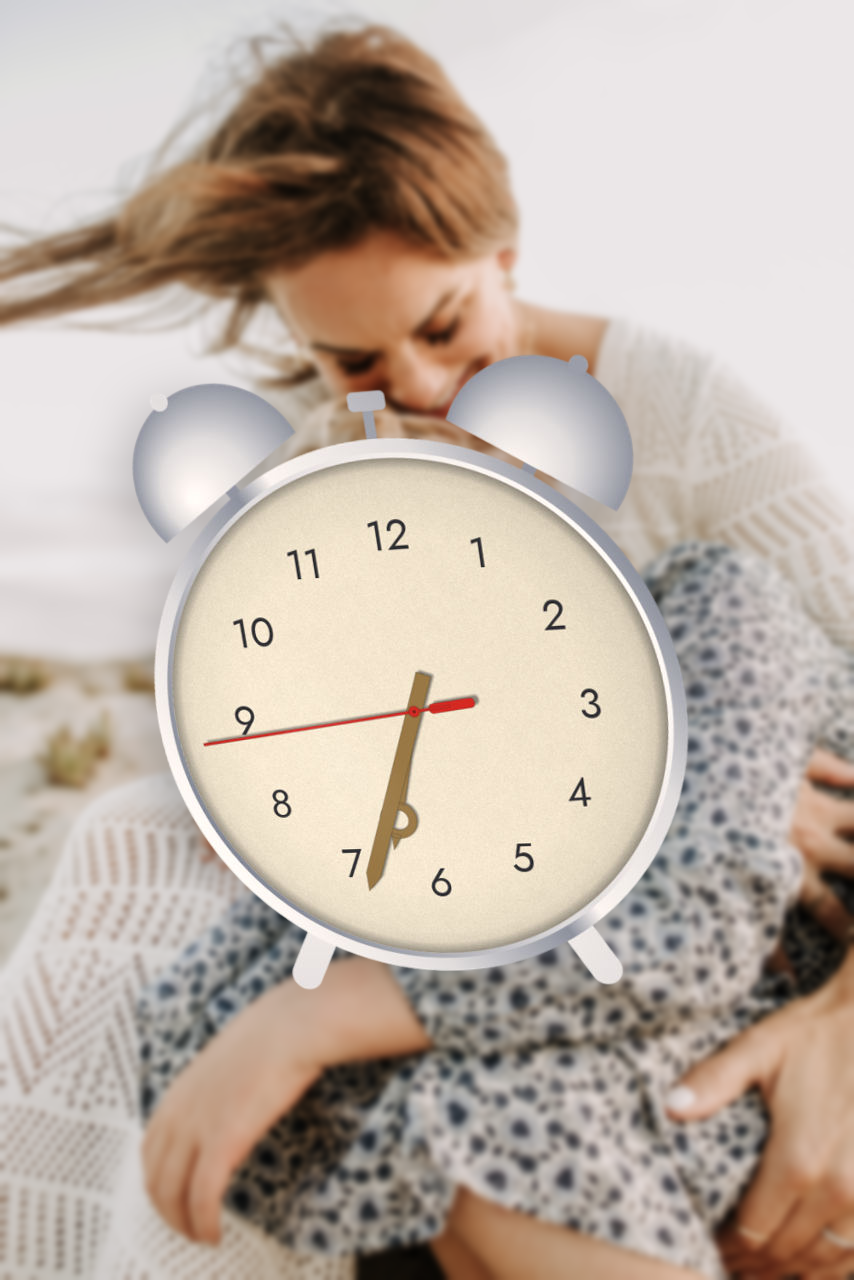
h=6 m=33 s=44
